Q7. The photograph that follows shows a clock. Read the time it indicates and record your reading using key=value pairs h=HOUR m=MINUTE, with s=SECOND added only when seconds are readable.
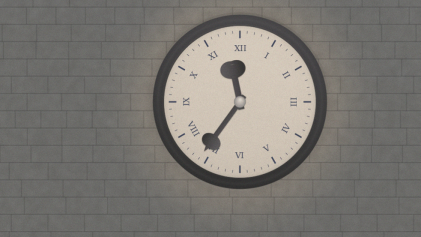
h=11 m=36
